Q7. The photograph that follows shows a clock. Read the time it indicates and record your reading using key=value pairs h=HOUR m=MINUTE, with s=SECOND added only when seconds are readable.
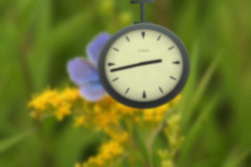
h=2 m=43
